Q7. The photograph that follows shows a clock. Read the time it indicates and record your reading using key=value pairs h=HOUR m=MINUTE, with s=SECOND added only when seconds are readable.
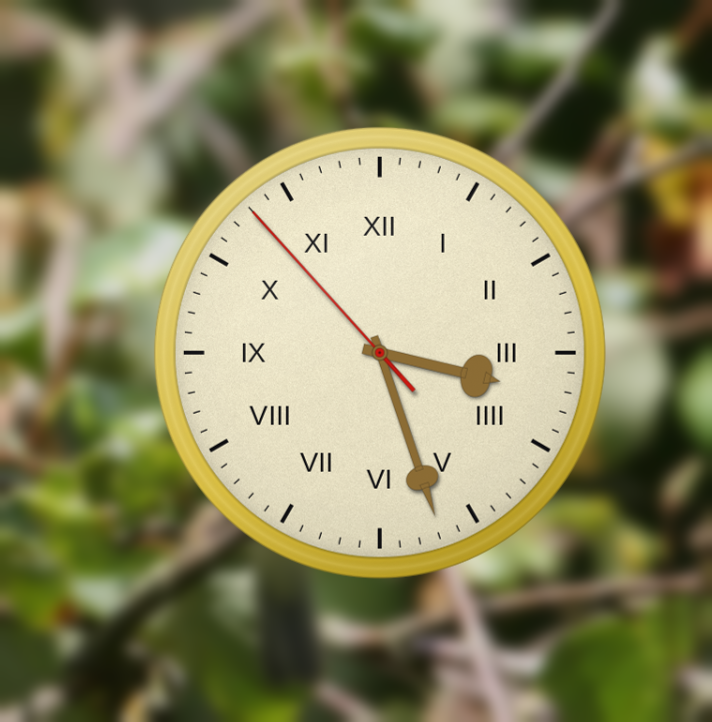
h=3 m=26 s=53
